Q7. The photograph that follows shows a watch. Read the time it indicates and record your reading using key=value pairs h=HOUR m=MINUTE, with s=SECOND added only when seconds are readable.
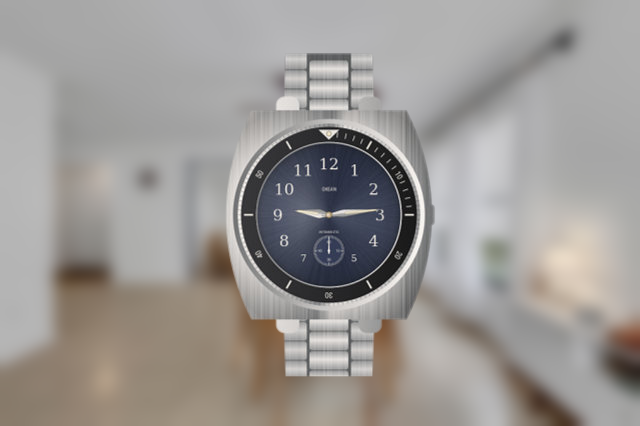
h=9 m=14
